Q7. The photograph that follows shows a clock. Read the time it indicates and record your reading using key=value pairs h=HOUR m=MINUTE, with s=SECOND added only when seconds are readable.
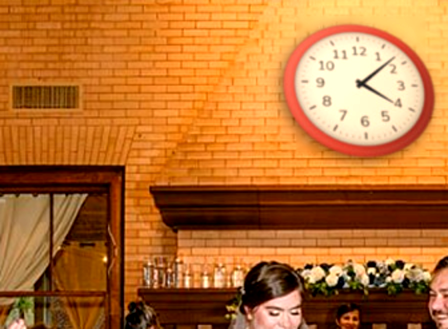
h=4 m=8
